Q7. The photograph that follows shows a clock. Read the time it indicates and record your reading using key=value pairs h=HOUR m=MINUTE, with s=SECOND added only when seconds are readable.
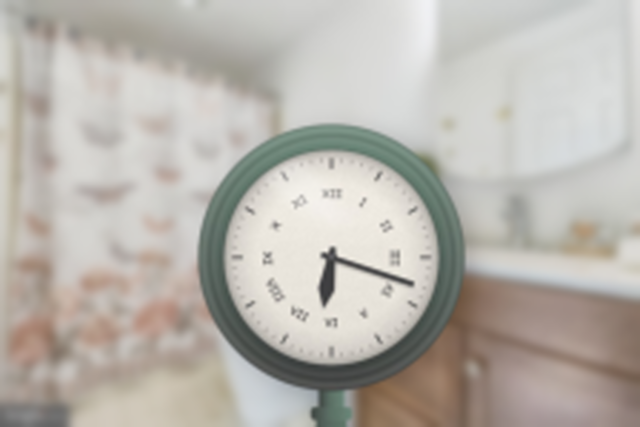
h=6 m=18
